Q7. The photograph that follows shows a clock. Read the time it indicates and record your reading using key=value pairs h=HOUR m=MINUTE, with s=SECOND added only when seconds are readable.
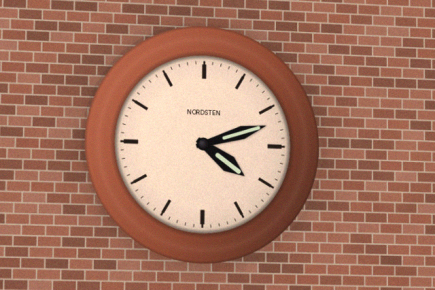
h=4 m=12
